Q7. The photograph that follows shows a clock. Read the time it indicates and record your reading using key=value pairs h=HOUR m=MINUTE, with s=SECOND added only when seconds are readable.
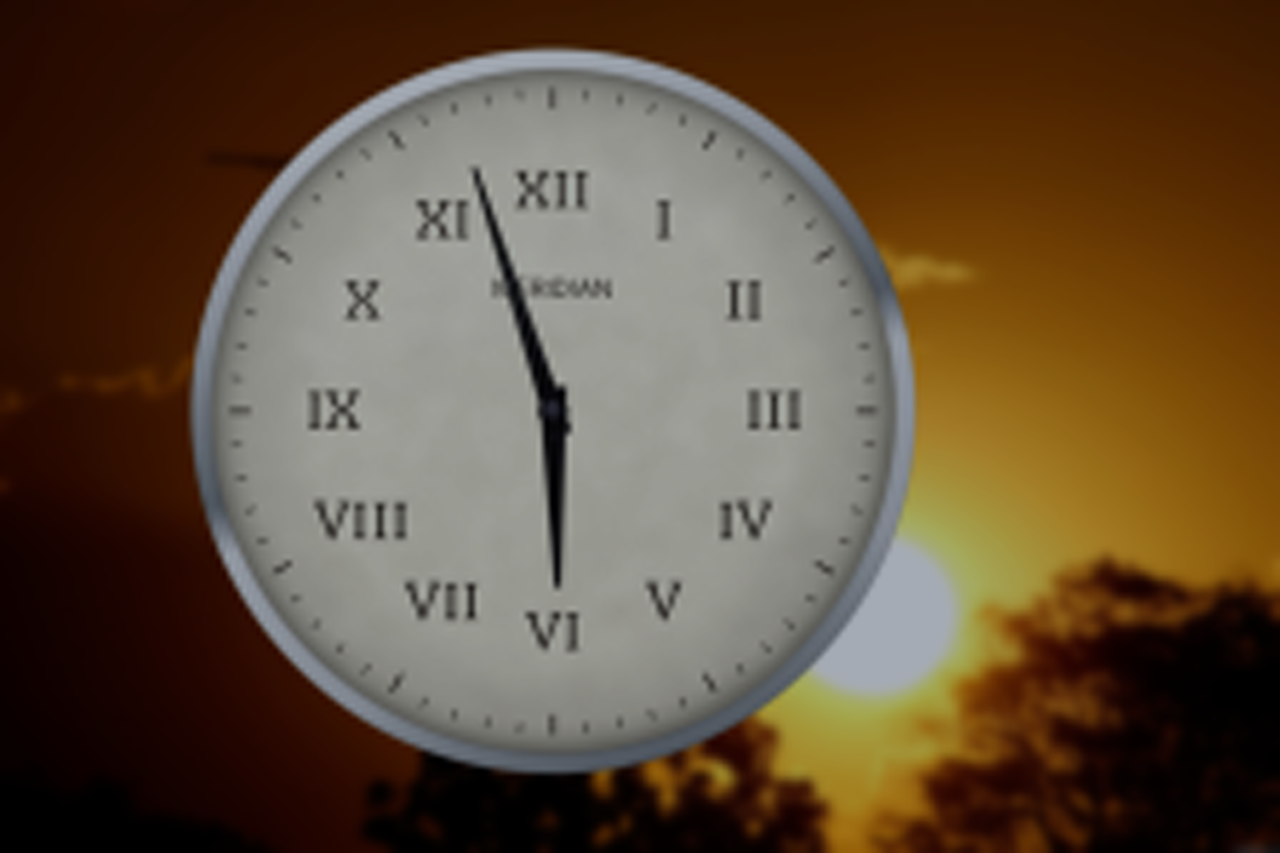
h=5 m=57
